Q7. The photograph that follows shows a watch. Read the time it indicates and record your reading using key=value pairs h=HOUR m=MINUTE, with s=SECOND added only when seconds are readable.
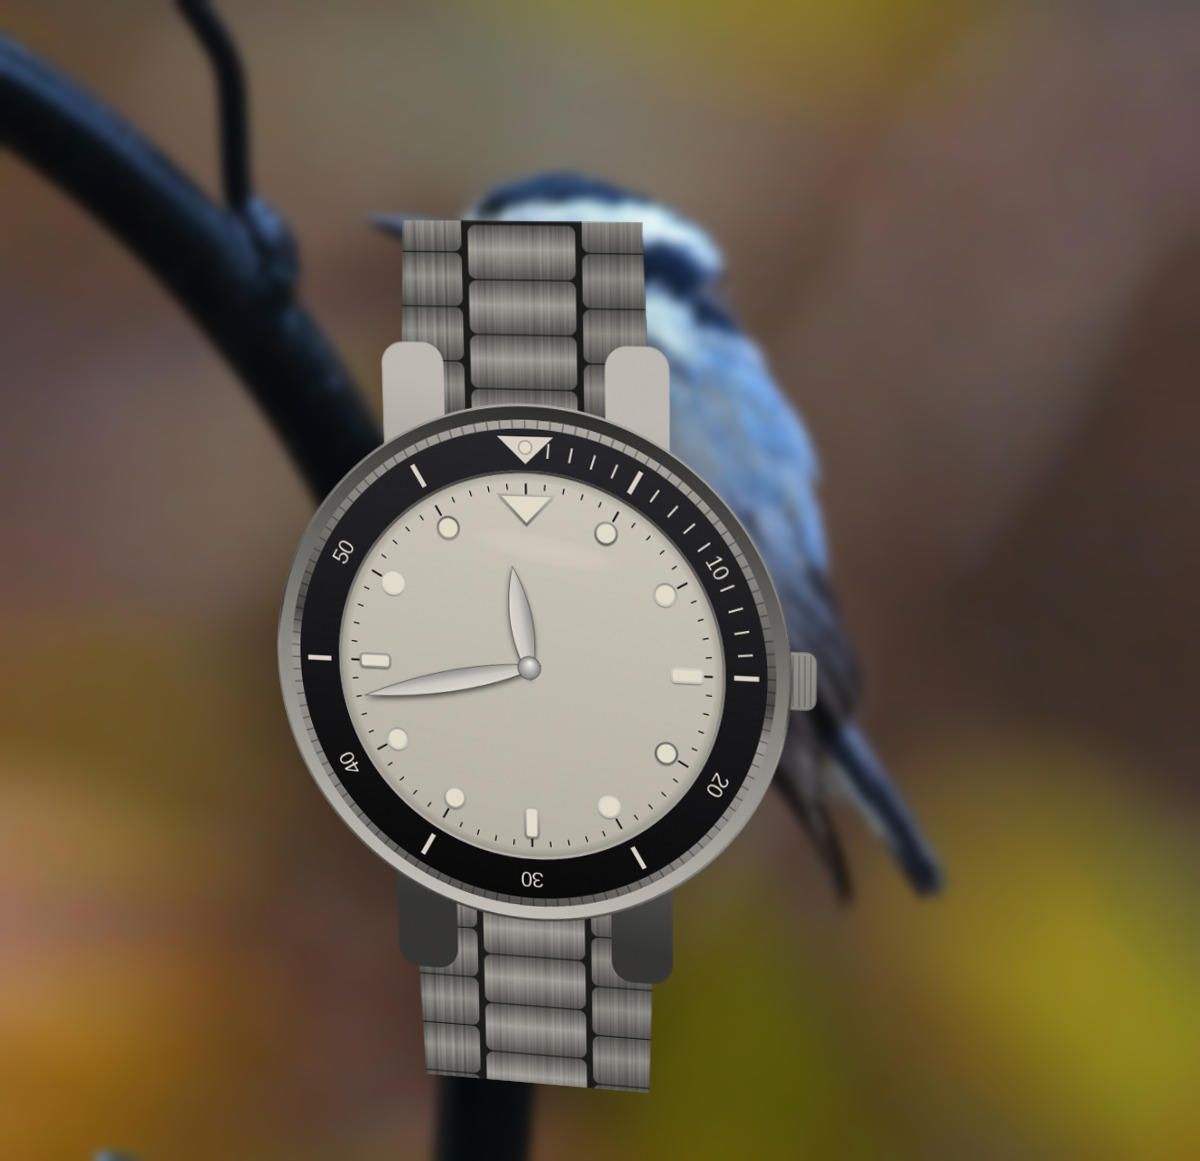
h=11 m=43
